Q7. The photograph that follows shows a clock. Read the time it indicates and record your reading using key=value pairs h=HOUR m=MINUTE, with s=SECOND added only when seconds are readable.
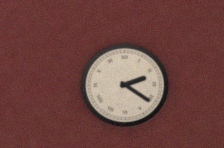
h=2 m=21
